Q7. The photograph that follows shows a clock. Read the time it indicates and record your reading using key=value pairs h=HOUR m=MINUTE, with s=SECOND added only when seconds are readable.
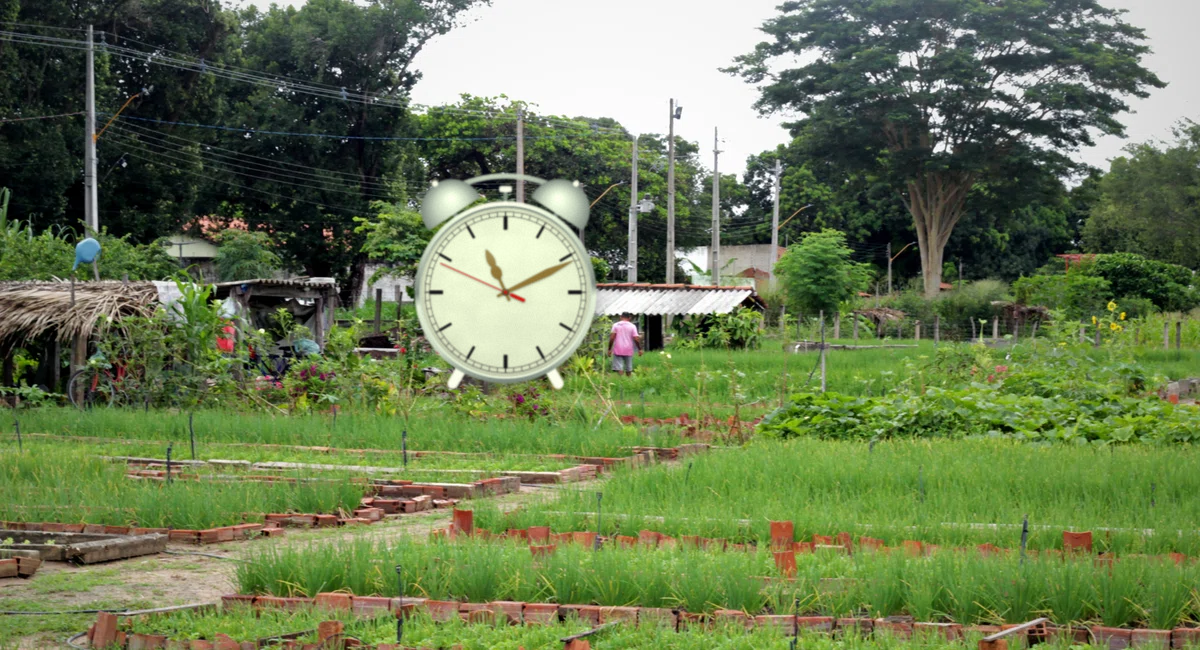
h=11 m=10 s=49
